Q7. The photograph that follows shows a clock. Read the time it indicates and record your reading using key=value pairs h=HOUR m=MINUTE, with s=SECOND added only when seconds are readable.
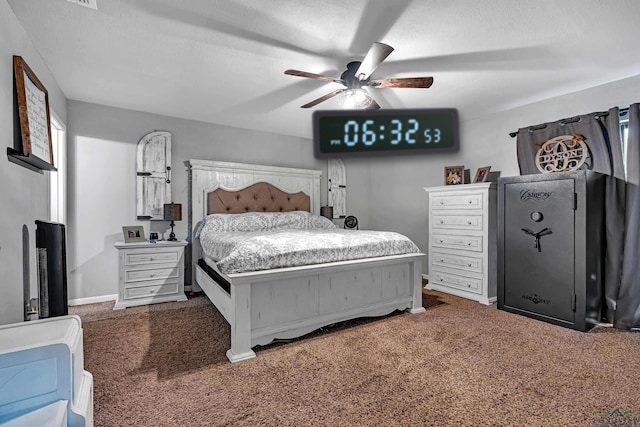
h=6 m=32 s=53
